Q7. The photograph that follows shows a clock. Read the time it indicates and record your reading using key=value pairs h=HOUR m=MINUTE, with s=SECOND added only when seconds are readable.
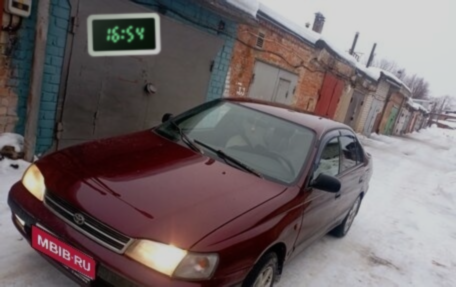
h=16 m=54
